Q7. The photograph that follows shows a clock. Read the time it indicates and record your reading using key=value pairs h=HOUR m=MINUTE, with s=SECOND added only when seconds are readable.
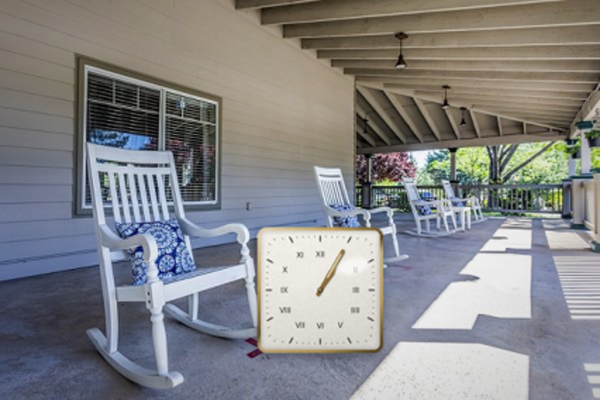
h=1 m=5
